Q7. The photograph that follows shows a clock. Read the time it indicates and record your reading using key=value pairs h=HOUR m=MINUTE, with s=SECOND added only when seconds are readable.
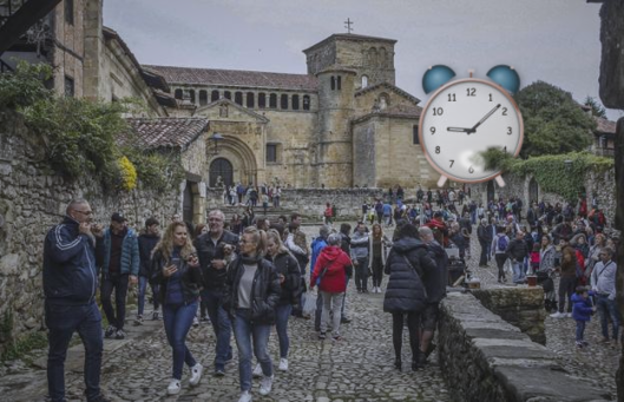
h=9 m=8
